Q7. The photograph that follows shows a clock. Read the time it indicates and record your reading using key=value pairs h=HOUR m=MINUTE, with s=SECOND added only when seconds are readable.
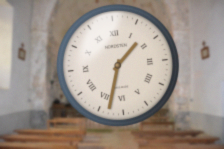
h=1 m=33
